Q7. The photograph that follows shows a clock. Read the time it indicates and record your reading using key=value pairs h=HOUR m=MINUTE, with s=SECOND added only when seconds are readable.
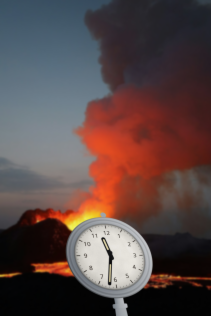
h=11 m=32
